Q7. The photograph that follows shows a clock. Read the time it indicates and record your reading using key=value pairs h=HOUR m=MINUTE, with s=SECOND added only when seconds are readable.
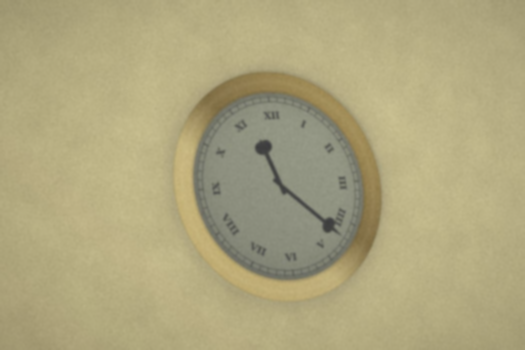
h=11 m=22
